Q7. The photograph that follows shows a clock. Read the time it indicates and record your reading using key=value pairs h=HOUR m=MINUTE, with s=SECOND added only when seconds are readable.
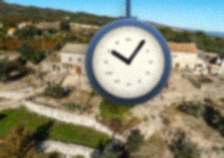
h=10 m=6
